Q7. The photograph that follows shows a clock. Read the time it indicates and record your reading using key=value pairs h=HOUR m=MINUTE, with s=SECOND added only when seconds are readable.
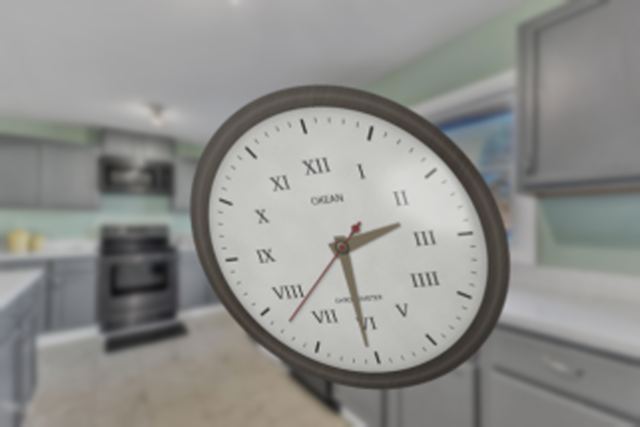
h=2 m=30 s=38
